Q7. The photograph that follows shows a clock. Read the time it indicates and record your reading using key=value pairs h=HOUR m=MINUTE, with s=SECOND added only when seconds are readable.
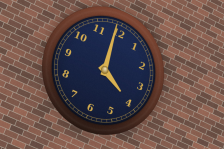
h=3 m=59
